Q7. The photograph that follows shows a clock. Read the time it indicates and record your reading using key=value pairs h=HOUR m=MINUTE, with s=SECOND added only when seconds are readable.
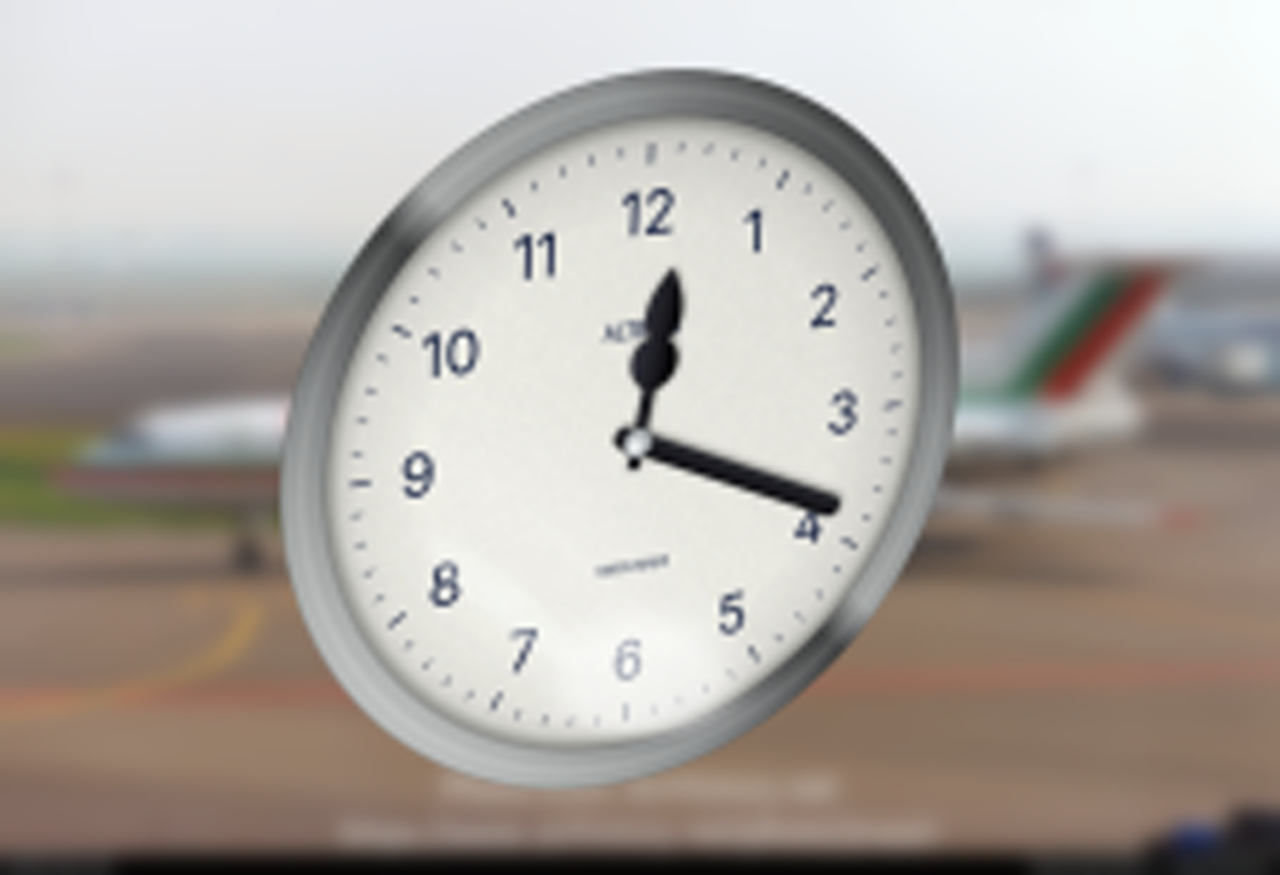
h=12 m=19
